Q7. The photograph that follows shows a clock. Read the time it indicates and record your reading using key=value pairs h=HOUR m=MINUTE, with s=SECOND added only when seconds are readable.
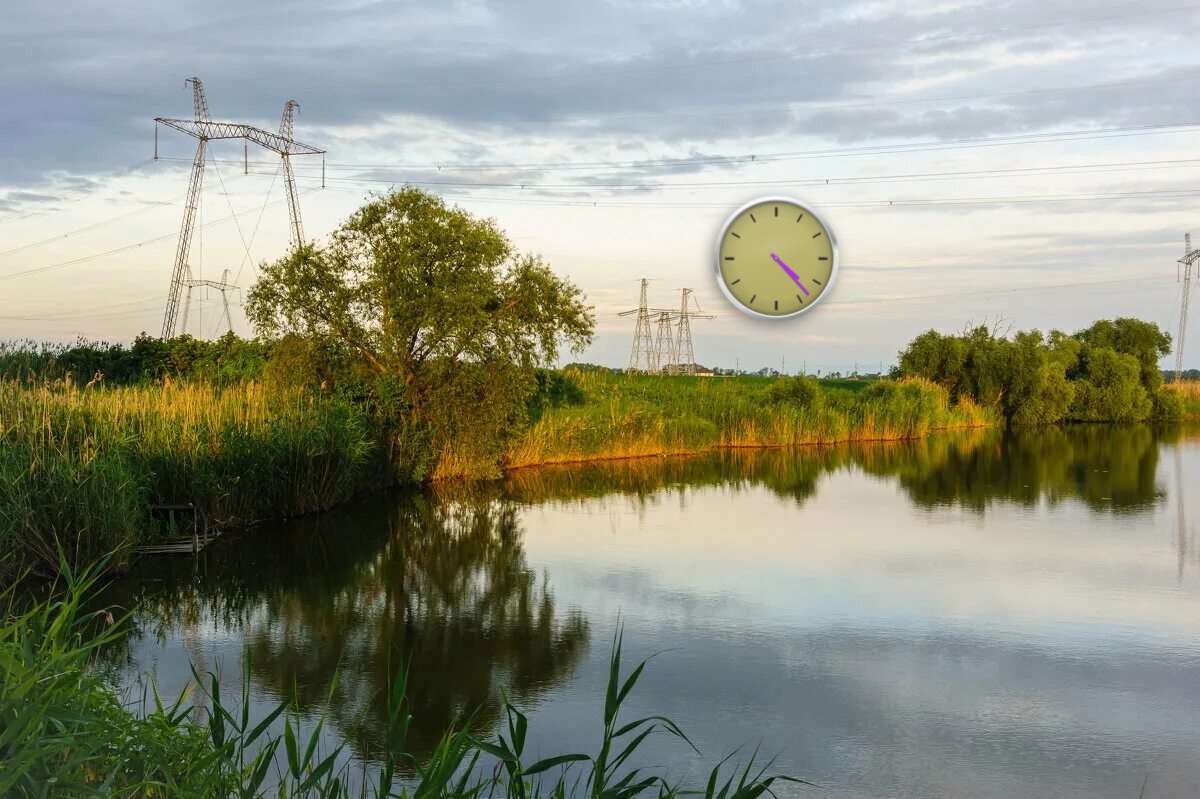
h=4 m=23
